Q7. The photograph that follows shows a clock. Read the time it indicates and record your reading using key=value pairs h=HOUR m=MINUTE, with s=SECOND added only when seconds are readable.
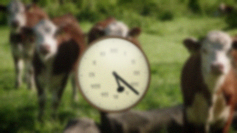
h=5 m=22
